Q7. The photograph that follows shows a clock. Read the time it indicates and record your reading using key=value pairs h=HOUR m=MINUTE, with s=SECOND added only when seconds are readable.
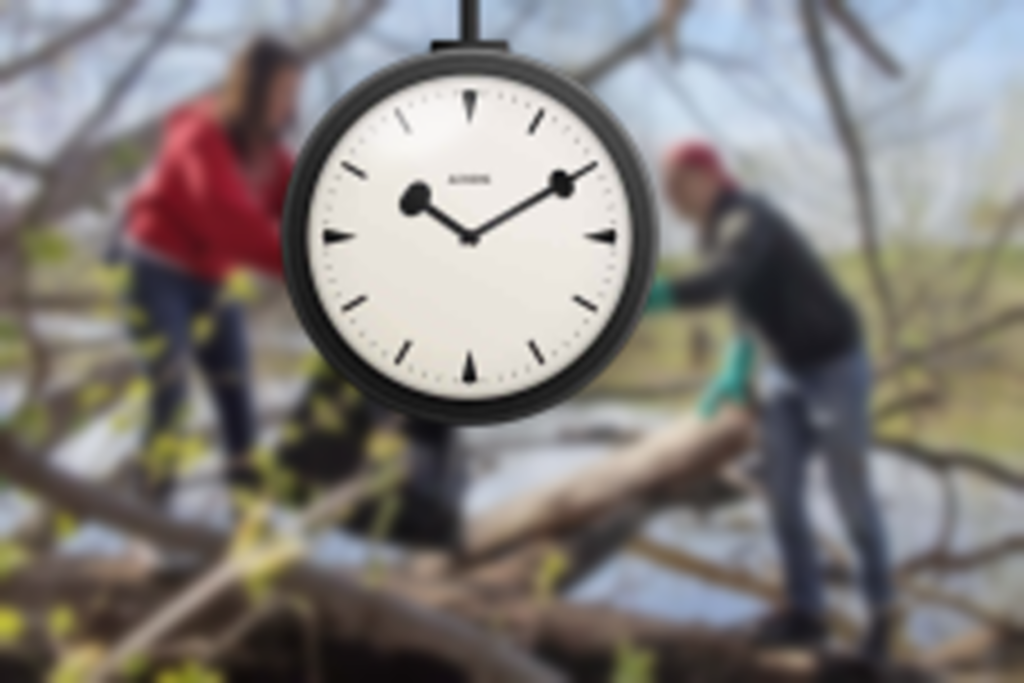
h=10 m=10
